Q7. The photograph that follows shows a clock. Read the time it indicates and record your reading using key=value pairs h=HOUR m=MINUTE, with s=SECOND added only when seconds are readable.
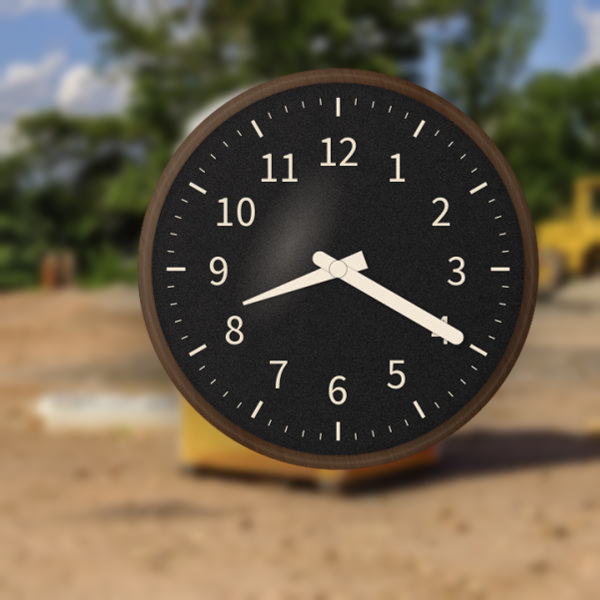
h=8 m=20
